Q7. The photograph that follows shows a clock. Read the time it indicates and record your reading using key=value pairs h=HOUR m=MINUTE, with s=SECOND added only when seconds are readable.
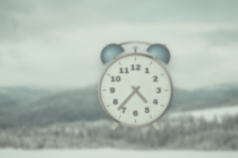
h=4 m=37
